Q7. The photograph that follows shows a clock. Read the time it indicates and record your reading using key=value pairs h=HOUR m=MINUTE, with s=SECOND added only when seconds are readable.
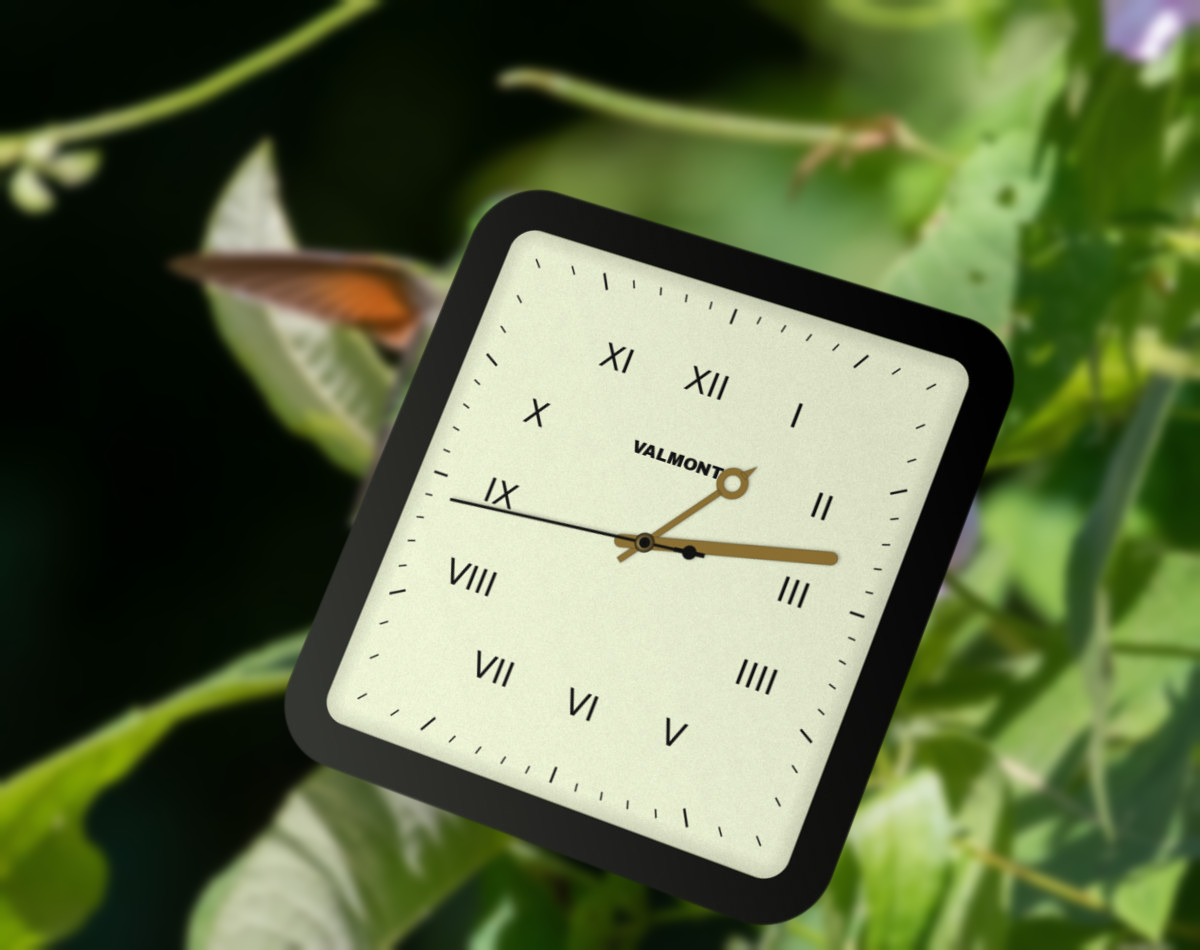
h=1 m=12 s=44
